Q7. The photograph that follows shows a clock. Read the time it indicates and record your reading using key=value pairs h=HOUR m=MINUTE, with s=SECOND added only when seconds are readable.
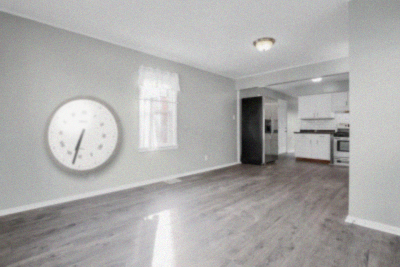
h=6 m=32
